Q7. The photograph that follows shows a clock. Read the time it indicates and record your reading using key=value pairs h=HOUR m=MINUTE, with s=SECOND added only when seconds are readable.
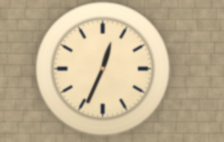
h=12 m=34
